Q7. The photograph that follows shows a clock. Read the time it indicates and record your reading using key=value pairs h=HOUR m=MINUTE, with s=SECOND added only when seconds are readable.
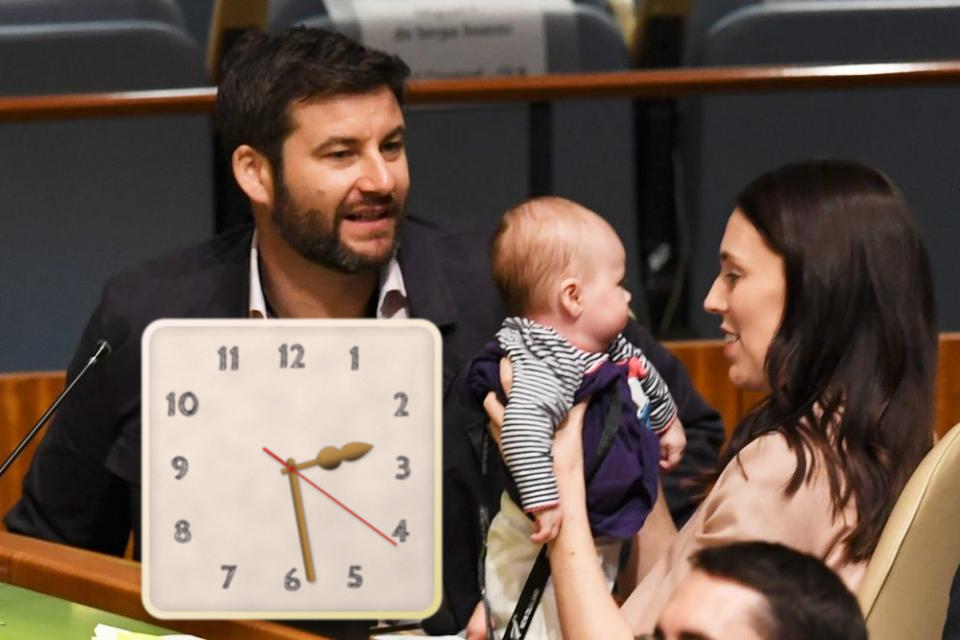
h=2 m=28 s=21
